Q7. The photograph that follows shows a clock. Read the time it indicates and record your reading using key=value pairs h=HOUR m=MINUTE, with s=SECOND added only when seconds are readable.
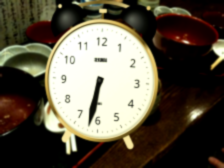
h=6 m=32
